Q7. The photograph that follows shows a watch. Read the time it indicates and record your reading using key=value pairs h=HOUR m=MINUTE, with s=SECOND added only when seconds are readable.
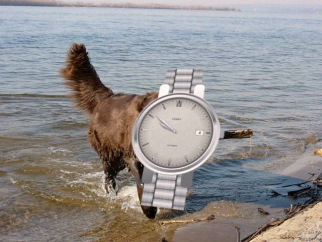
h=9 m=51
